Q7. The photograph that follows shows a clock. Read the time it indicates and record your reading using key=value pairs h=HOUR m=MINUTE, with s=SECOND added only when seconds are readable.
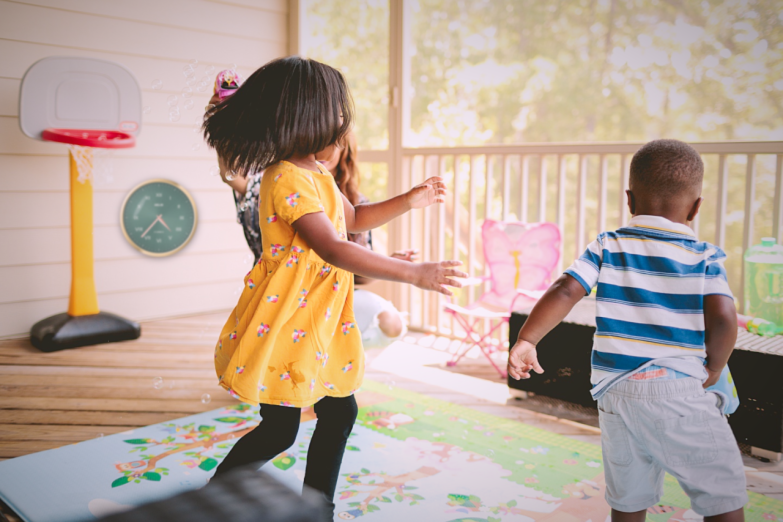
h=4 m=37
